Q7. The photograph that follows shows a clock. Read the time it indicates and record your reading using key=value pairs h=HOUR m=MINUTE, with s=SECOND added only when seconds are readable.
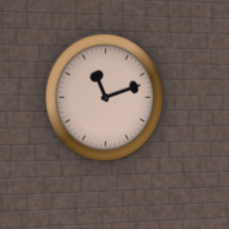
h=11 m=12
